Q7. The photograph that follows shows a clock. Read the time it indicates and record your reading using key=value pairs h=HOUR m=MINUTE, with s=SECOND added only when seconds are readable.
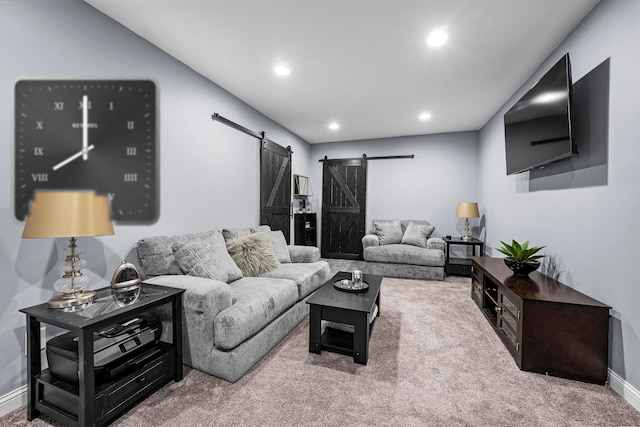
h=8 m=0
